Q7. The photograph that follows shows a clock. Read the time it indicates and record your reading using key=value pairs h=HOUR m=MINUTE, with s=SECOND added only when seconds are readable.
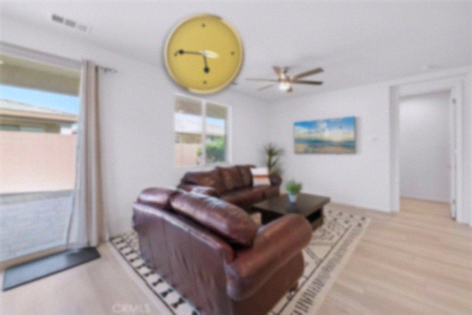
h=5 m=46
